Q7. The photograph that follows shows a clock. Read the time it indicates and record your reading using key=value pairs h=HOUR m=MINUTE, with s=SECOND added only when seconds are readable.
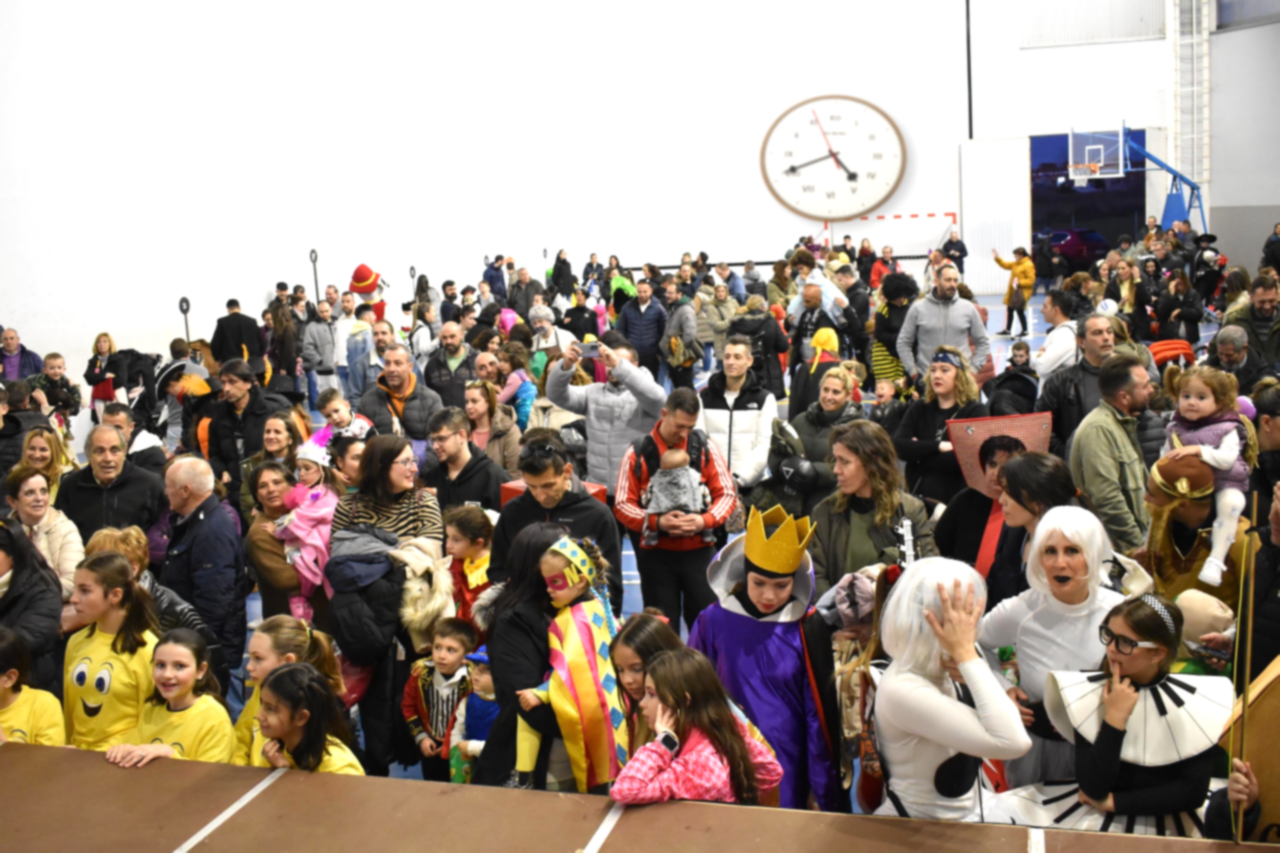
h=4 m=40 s=56
